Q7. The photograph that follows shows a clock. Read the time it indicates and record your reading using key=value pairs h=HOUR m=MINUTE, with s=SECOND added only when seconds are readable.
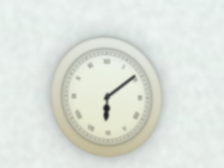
h=6 m=9
